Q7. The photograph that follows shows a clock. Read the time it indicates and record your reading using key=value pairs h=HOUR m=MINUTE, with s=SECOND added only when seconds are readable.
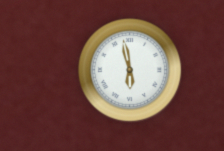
h=5 m=58
